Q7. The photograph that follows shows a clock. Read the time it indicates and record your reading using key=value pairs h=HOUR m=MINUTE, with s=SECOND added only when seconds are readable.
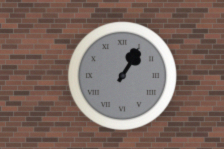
h=1 m=5
